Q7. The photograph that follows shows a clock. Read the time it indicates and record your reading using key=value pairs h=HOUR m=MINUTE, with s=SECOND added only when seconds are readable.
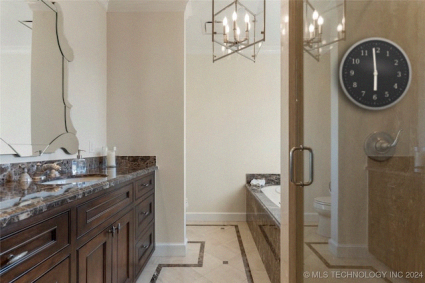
h=5 m=59
